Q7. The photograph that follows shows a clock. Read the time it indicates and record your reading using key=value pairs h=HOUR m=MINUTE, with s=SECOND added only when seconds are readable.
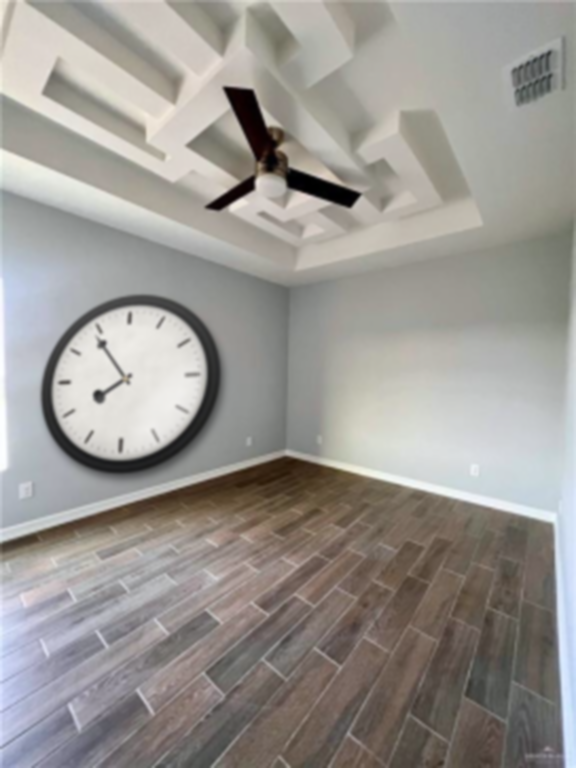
h=7 m=54
